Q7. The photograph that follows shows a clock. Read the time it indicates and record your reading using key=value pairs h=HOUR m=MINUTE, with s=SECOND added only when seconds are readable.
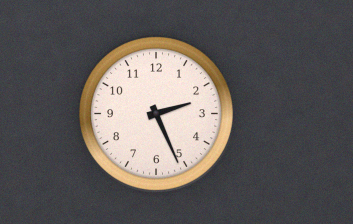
h=2 m=26
